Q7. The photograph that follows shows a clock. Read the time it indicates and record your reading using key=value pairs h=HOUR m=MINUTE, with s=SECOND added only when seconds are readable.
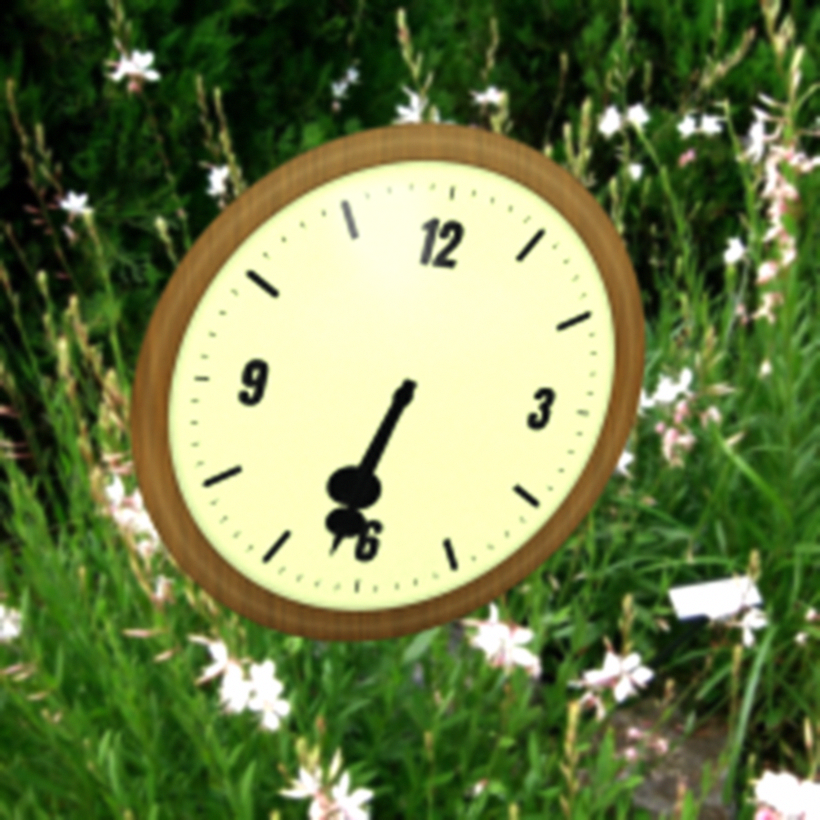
h=6 m=32
